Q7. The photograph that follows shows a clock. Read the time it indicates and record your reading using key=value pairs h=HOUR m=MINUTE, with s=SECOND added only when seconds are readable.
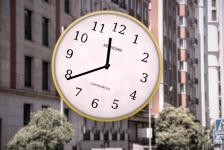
h=11 m=39
